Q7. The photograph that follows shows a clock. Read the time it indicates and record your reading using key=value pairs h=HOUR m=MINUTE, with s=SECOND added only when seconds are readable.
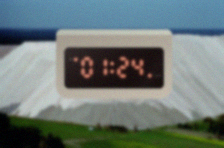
h=1 m=24
